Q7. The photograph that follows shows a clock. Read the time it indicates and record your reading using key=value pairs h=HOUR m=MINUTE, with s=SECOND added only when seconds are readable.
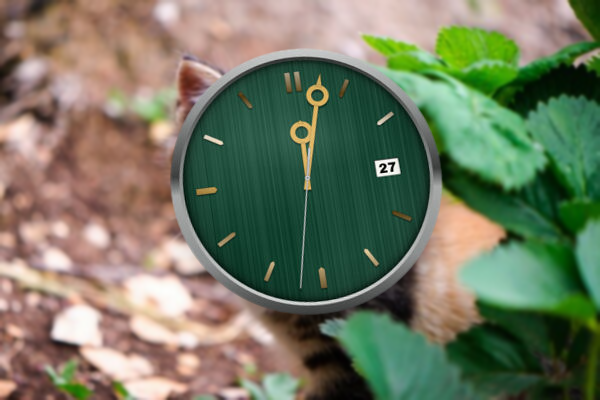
h=12 m=2 s=32
